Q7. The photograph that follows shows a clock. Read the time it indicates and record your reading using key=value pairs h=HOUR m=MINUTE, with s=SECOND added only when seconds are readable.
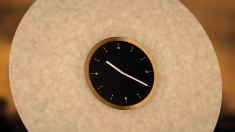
h=10 m=20
